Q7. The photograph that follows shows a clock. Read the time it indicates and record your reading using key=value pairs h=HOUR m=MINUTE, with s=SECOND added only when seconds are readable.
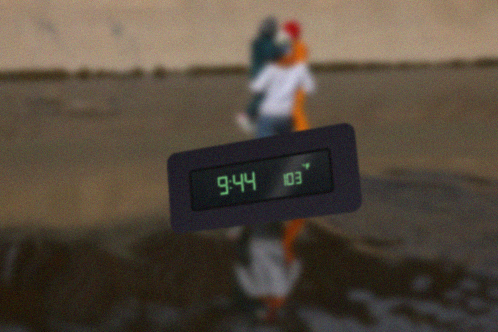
h=9 m=44
